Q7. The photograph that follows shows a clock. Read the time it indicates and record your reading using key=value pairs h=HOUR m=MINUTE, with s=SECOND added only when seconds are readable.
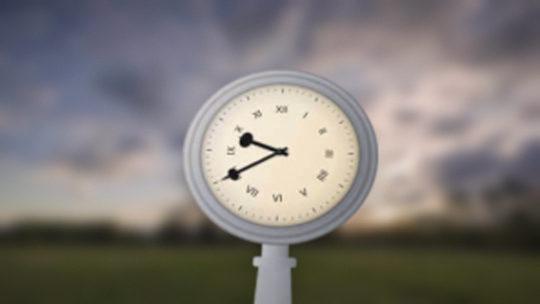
h=9 m=40
